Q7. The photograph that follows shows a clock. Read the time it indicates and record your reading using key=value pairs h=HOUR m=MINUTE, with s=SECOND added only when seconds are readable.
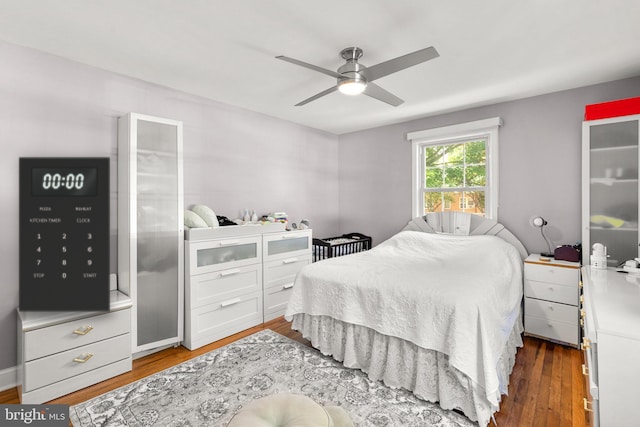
h=0 m=0
